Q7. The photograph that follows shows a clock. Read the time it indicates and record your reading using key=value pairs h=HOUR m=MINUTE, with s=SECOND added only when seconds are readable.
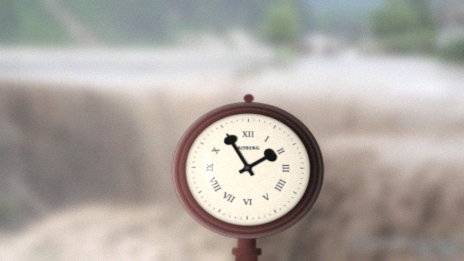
h=1 m=55
